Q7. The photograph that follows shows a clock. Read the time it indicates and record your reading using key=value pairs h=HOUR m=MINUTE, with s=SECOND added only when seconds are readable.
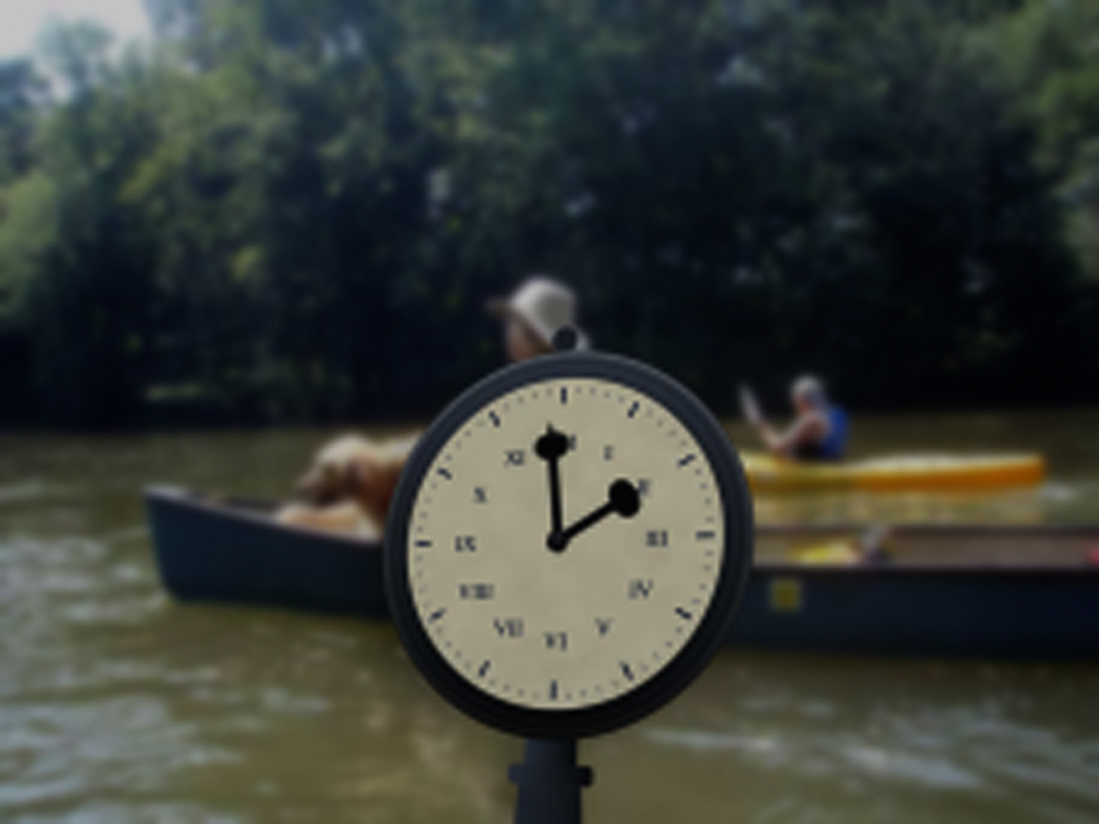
h=1 m=59
